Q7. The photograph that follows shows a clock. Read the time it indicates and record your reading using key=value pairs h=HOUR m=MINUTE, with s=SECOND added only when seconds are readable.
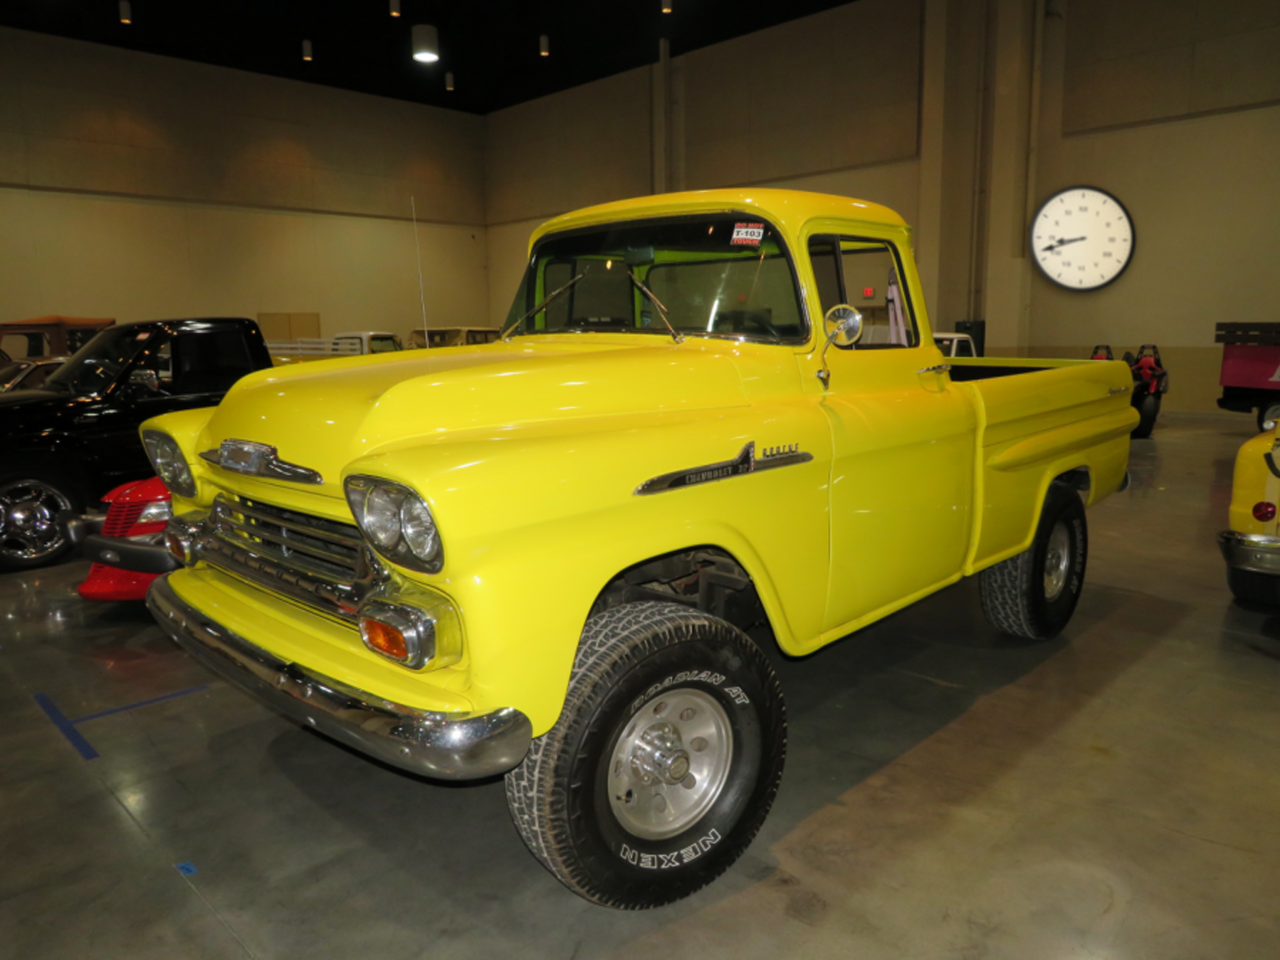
h=8 m=42
